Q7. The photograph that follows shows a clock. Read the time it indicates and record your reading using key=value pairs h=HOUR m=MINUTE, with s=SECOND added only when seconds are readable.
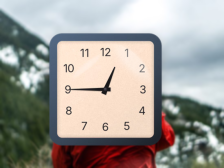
h=12 m=45
